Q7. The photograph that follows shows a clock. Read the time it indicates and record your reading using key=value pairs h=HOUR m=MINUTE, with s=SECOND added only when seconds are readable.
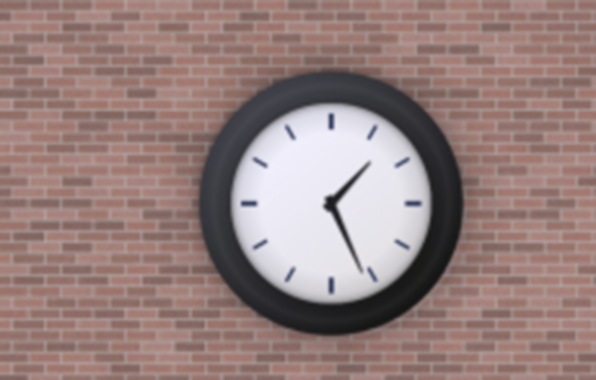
h=1 m=26
